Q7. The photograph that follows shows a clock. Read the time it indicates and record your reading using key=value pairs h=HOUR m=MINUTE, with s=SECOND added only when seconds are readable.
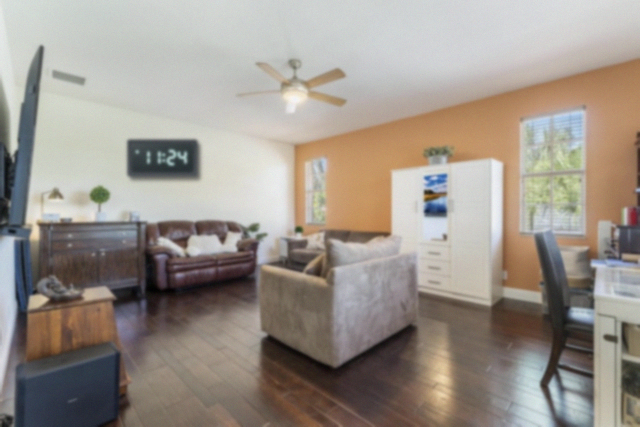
h=11 m=24
